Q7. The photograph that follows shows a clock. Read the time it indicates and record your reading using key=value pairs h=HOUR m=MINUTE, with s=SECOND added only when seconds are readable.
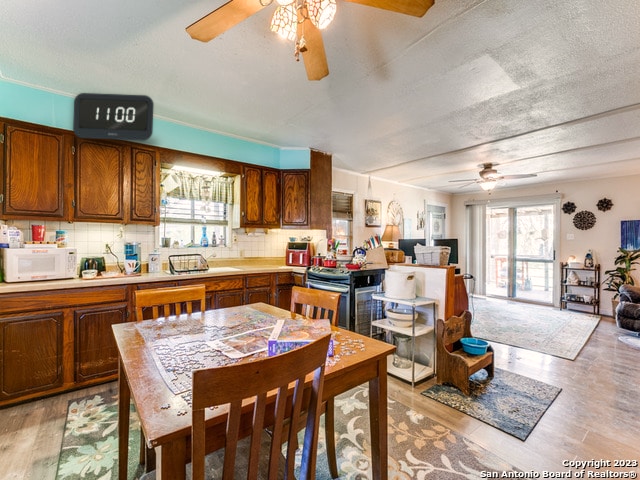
h=11 m=0
